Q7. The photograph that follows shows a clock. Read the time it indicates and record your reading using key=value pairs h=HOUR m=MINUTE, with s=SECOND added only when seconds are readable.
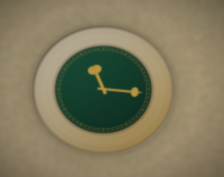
h=11 m=16
